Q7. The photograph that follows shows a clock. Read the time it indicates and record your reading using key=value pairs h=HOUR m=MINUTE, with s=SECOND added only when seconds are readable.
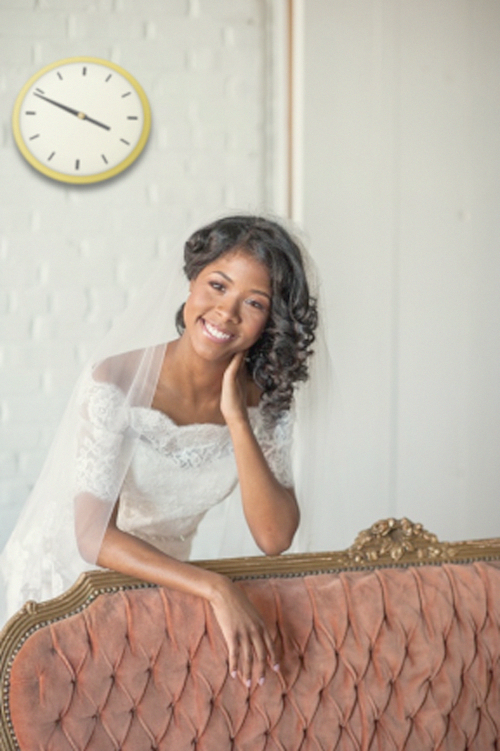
h=3 m=49
